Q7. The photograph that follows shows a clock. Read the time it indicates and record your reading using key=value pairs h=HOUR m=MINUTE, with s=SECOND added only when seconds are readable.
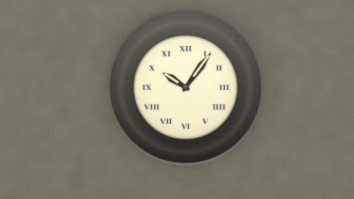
h=10 m=6
